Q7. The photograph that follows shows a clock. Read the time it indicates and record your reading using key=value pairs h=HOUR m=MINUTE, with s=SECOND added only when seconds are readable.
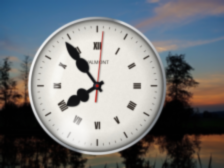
h=7 m=54 s=1
